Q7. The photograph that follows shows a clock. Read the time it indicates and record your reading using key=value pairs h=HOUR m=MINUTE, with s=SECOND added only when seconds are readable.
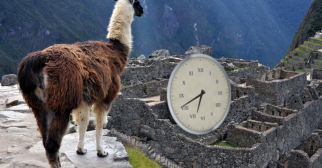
h=6 m=41
